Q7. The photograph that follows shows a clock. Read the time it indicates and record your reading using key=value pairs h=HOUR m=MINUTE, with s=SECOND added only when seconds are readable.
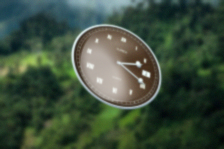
h=2 m=19
